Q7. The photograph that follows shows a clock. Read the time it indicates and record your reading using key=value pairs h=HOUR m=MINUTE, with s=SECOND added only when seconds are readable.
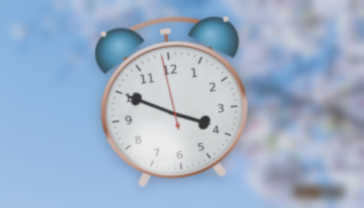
h=3 m=49 s=59
